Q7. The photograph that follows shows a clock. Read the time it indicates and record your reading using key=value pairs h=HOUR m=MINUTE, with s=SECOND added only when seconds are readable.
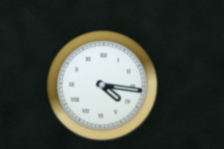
h=4 m=16
